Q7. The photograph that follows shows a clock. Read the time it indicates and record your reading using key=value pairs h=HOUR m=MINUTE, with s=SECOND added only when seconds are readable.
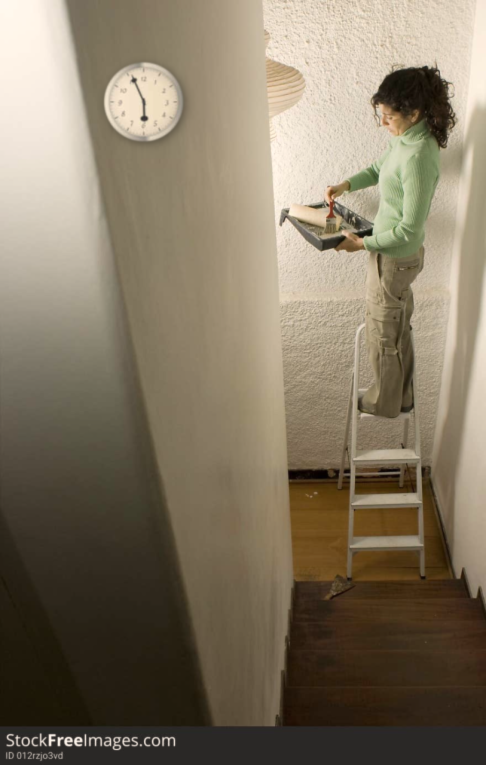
h=5 m=56
